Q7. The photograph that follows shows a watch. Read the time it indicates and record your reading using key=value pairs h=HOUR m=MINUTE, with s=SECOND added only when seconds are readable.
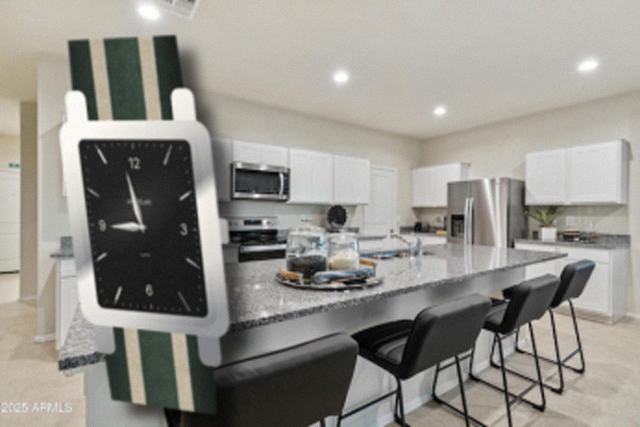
h=8 m=58
